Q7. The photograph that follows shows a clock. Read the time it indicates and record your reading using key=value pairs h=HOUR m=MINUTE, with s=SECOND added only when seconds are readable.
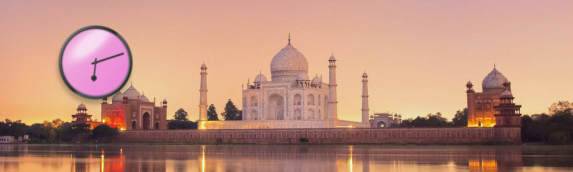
h=6 m=12
